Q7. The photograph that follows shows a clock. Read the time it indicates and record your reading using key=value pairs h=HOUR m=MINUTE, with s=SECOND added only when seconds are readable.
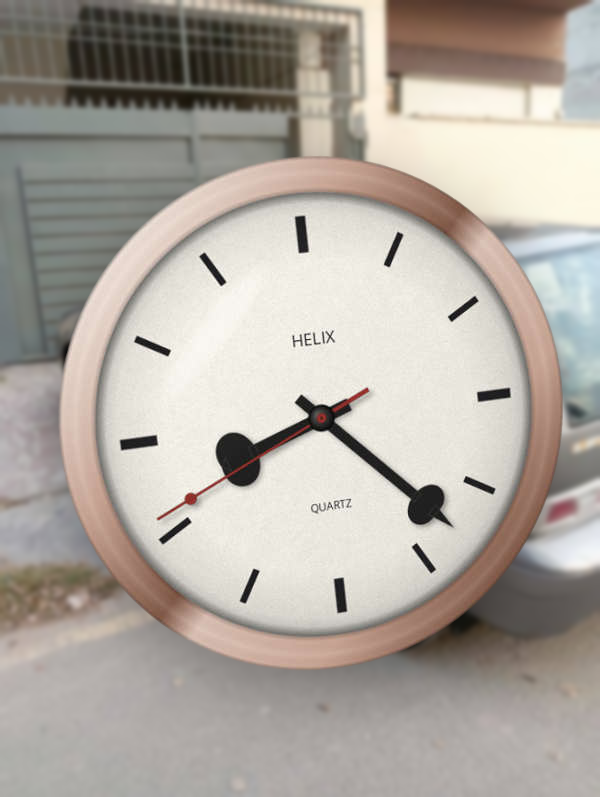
h=8 m=22 s=41
